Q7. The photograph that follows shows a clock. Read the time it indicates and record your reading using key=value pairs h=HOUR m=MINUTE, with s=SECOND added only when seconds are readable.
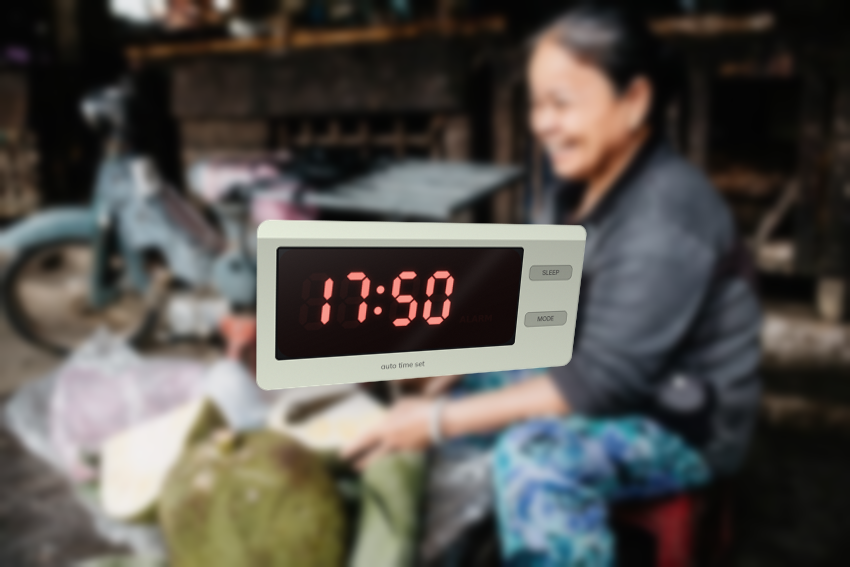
h=17 m=50
